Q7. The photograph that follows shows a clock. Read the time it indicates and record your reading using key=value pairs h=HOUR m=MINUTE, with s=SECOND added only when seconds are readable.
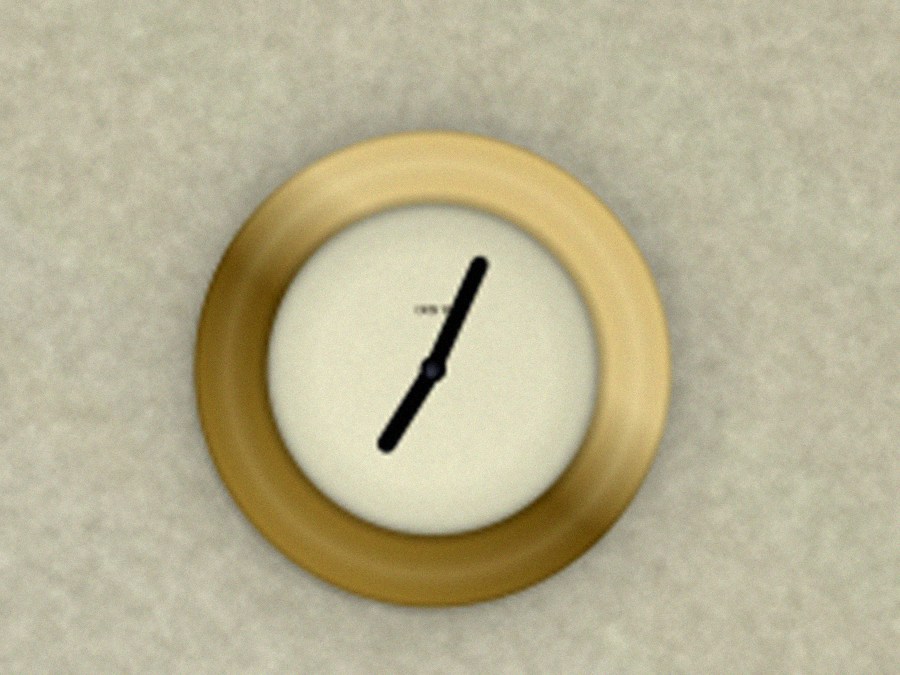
h=7 m=4
